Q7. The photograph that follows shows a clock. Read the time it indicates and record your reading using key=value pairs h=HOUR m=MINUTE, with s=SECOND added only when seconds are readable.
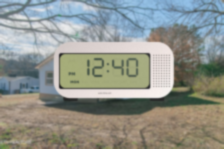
h=12 m=40
